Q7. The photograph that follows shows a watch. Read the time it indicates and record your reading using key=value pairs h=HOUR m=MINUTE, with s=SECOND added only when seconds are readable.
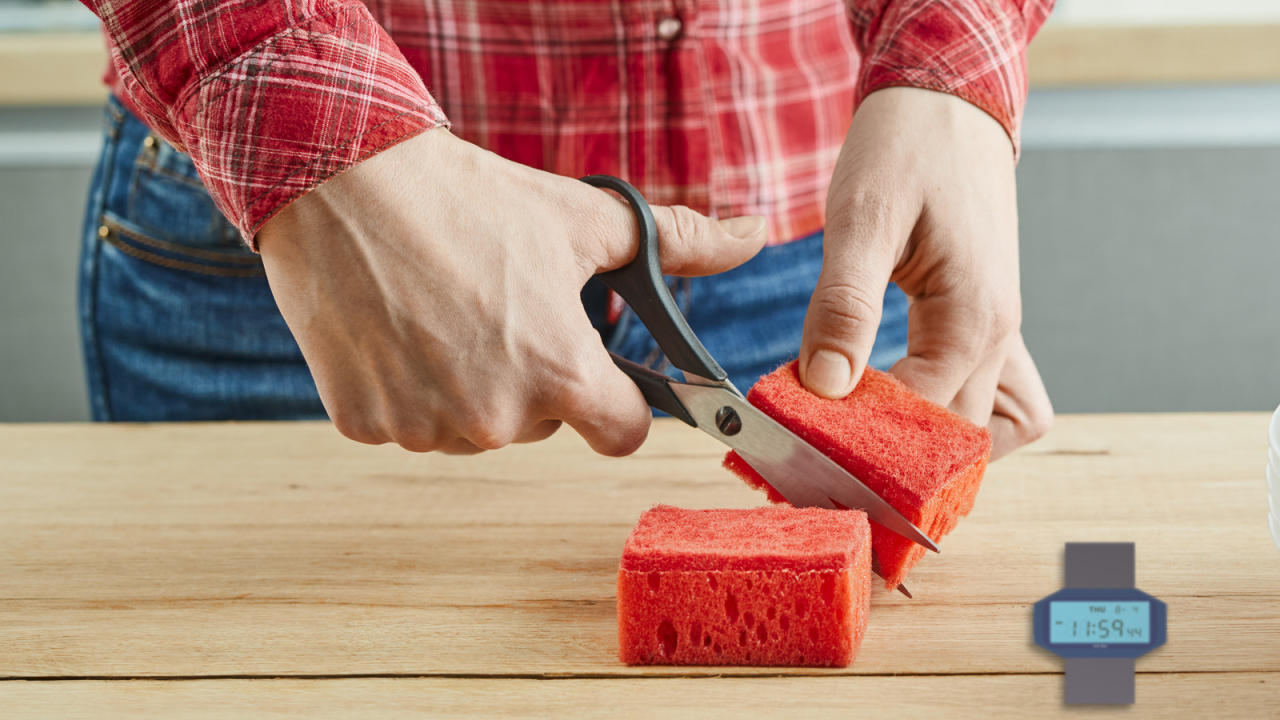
h=11 m=59
